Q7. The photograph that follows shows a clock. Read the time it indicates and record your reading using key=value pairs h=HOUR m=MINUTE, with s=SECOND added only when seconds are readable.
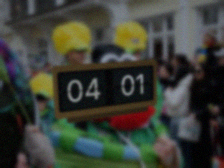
h=4 m=1
